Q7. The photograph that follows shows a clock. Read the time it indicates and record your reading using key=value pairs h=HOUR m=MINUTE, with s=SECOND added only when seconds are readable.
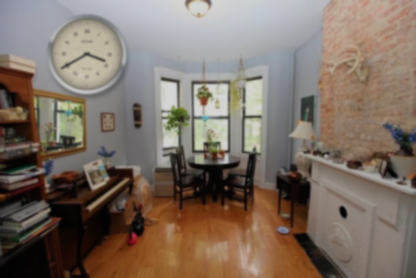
h=3 m=40
